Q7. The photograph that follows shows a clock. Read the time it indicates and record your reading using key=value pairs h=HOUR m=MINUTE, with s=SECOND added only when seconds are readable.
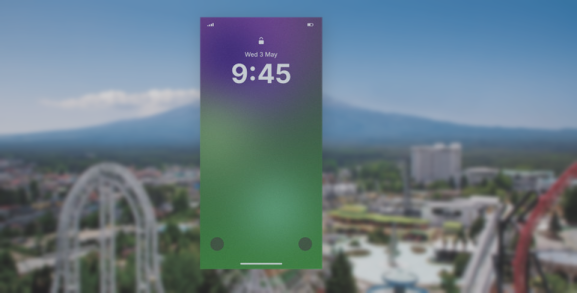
h=9 m=45
